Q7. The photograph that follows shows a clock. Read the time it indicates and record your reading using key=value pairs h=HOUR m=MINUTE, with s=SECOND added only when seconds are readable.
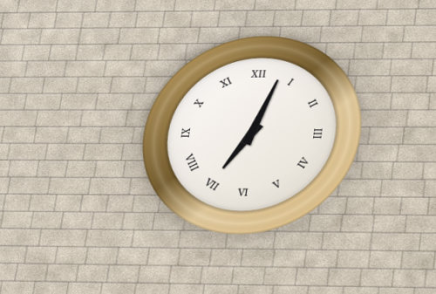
h=7 m=3
